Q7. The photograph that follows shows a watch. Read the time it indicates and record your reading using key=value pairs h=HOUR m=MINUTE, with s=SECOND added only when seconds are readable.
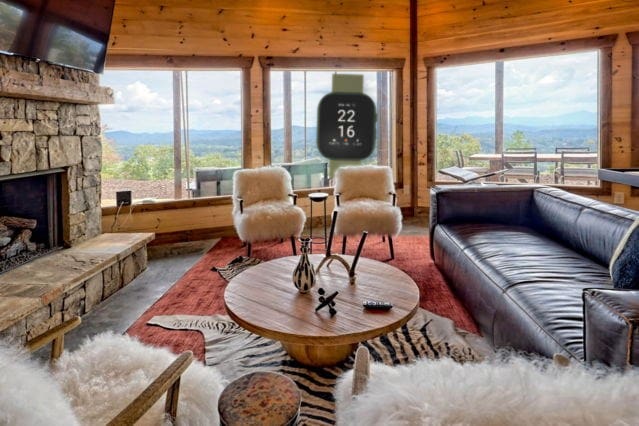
h=22 m=16
